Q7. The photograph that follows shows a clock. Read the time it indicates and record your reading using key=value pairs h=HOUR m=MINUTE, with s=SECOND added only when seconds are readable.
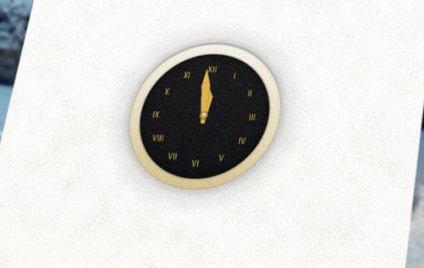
h=11 m=59
